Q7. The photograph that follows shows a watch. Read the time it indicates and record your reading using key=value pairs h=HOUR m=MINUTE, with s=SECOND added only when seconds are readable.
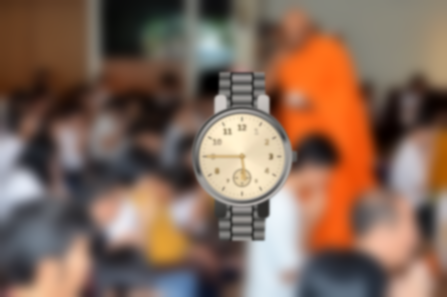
h=5 m=45
